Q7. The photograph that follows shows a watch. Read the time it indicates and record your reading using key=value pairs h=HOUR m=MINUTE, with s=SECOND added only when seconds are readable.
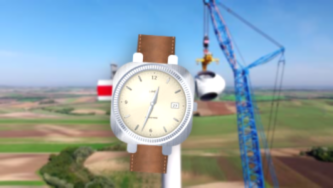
h=12 m=33
